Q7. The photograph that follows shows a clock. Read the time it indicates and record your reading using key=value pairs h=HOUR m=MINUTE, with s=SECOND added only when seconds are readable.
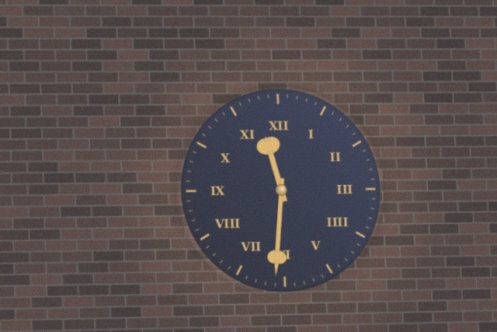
h=11 m=31
